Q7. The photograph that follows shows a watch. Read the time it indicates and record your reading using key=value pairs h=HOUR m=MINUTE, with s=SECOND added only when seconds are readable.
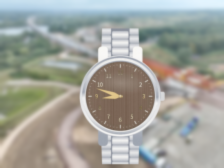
h=8 m=48
